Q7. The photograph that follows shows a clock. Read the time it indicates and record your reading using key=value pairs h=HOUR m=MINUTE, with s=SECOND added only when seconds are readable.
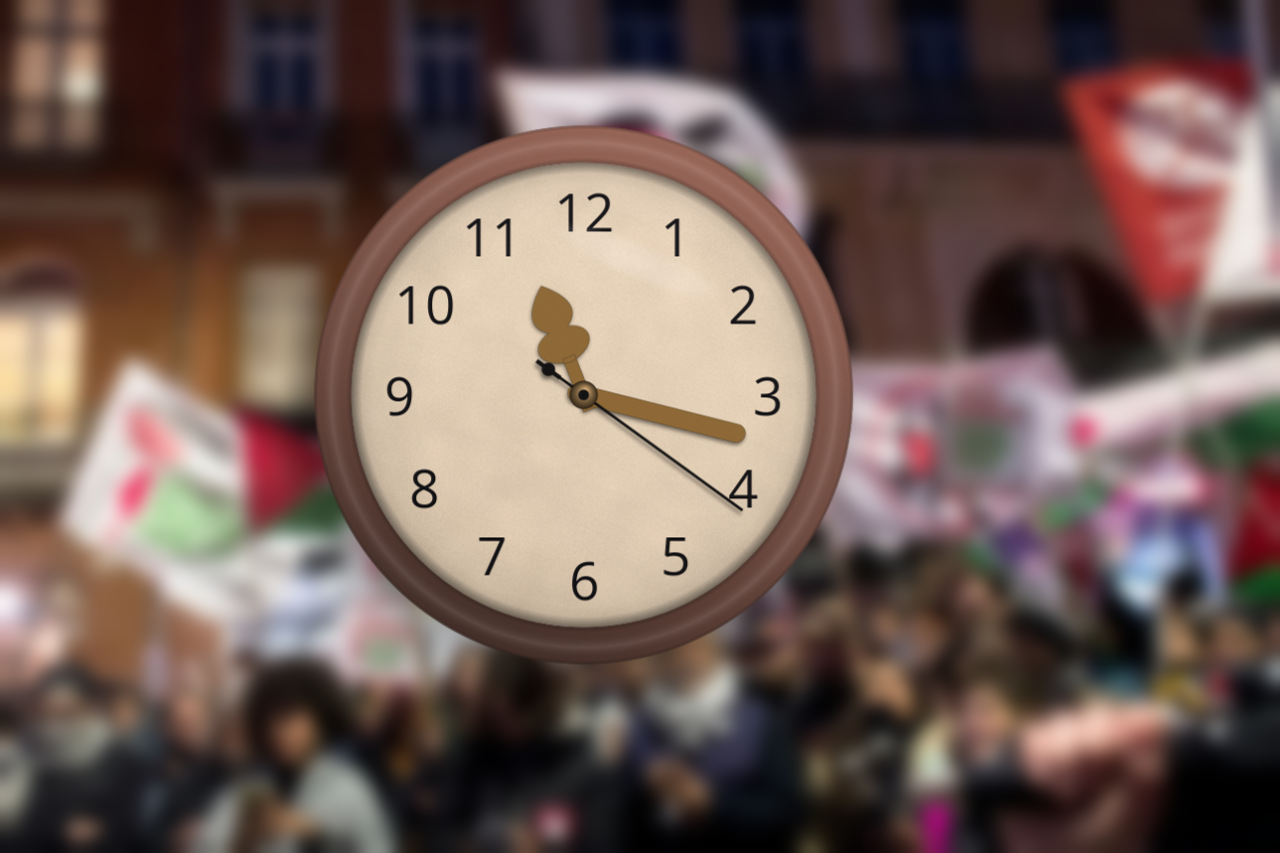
h=11 m=17 s=21
